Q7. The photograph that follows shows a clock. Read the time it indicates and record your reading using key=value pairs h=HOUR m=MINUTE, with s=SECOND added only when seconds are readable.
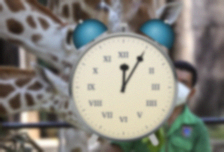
h=12 m=5
